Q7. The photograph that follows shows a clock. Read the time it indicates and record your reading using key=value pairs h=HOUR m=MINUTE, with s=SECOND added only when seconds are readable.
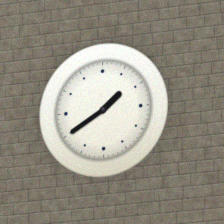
h=1 m=40
